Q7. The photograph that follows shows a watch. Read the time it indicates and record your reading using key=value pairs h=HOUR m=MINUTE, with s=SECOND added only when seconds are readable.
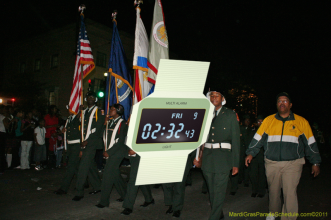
h=2 m=32 s=43
